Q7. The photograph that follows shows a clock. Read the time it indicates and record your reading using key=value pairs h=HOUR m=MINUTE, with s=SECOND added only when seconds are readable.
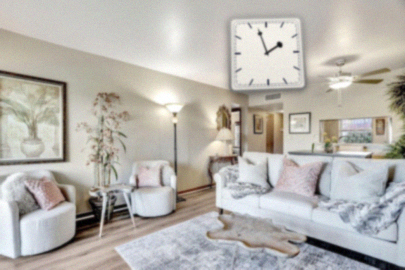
h=1 m=57
